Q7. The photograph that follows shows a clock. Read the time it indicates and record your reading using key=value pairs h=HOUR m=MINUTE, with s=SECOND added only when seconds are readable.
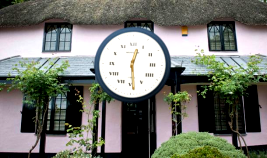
h=12 m=29
